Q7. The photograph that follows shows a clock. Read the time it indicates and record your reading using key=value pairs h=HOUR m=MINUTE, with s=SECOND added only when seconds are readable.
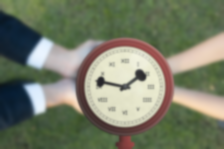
h=1 m=47
